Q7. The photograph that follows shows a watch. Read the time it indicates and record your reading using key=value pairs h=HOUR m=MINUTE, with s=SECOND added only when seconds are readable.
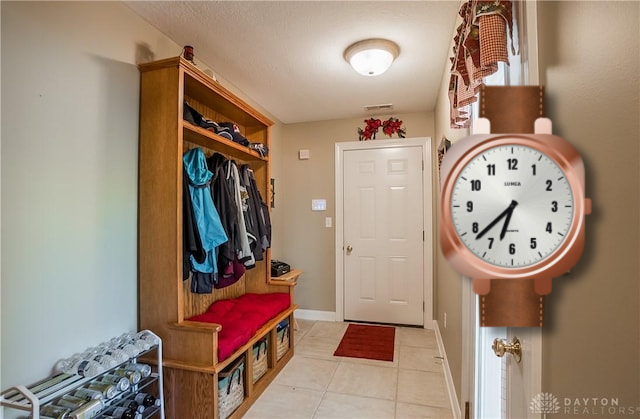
h=6 m=38
